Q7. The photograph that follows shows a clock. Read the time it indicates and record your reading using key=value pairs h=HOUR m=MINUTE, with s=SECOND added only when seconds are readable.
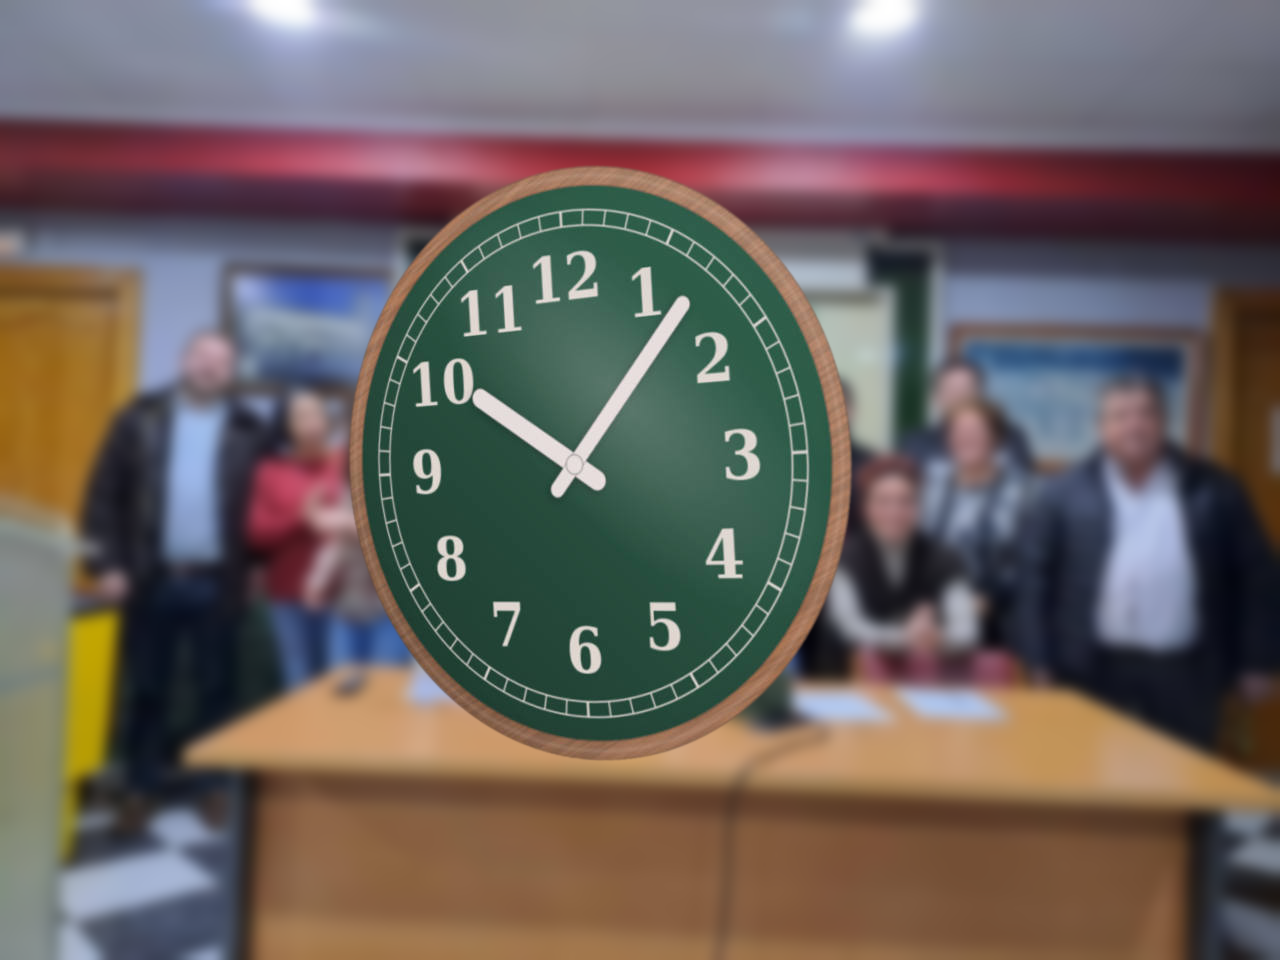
h=10 m=7
